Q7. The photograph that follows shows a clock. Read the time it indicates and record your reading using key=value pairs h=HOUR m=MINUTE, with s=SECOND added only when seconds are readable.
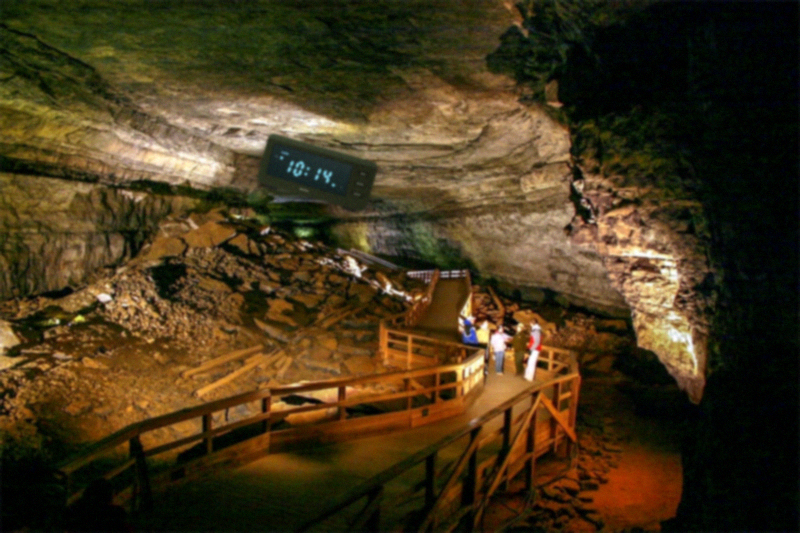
h=10 m=14
